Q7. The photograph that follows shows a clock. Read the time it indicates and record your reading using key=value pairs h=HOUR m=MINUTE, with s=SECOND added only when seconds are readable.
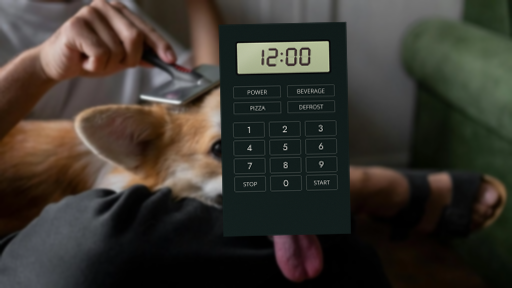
h=12 m=0
